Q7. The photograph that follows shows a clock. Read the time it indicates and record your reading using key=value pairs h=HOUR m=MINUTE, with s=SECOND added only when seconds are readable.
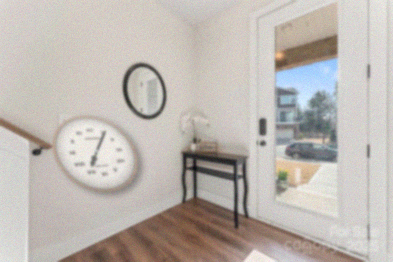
h=7 m=6
